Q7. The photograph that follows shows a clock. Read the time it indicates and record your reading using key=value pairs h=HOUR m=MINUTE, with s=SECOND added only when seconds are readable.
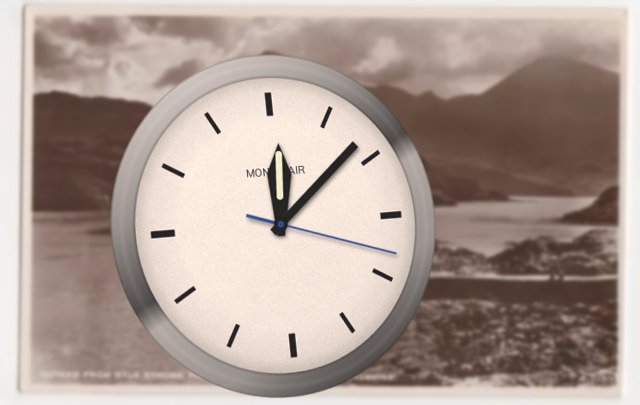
h=12 m=8 s=18
